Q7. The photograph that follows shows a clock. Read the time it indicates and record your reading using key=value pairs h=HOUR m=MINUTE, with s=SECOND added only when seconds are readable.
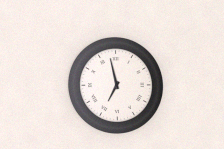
h=6 m=58
